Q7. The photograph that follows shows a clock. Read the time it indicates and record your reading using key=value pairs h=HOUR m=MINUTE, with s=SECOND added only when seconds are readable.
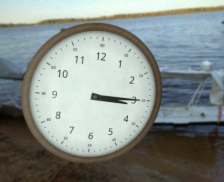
h=3 m=15
